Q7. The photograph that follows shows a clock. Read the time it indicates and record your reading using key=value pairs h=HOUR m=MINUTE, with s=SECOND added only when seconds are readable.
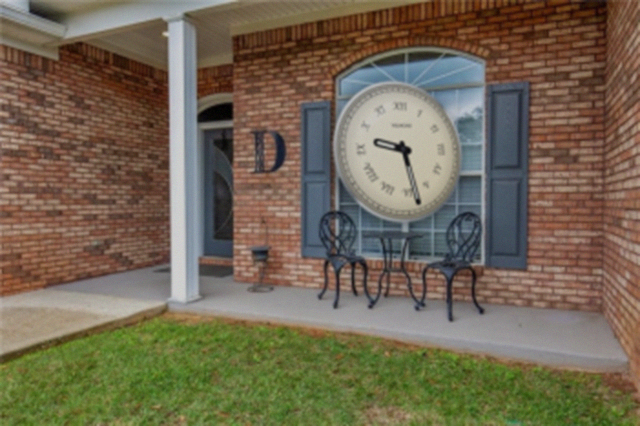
h=9 m=28
